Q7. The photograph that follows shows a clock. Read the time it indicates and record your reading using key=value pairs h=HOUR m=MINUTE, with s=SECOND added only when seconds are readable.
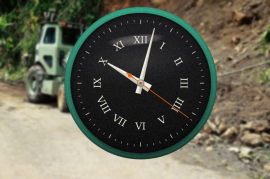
h=10 m=2 s=21
